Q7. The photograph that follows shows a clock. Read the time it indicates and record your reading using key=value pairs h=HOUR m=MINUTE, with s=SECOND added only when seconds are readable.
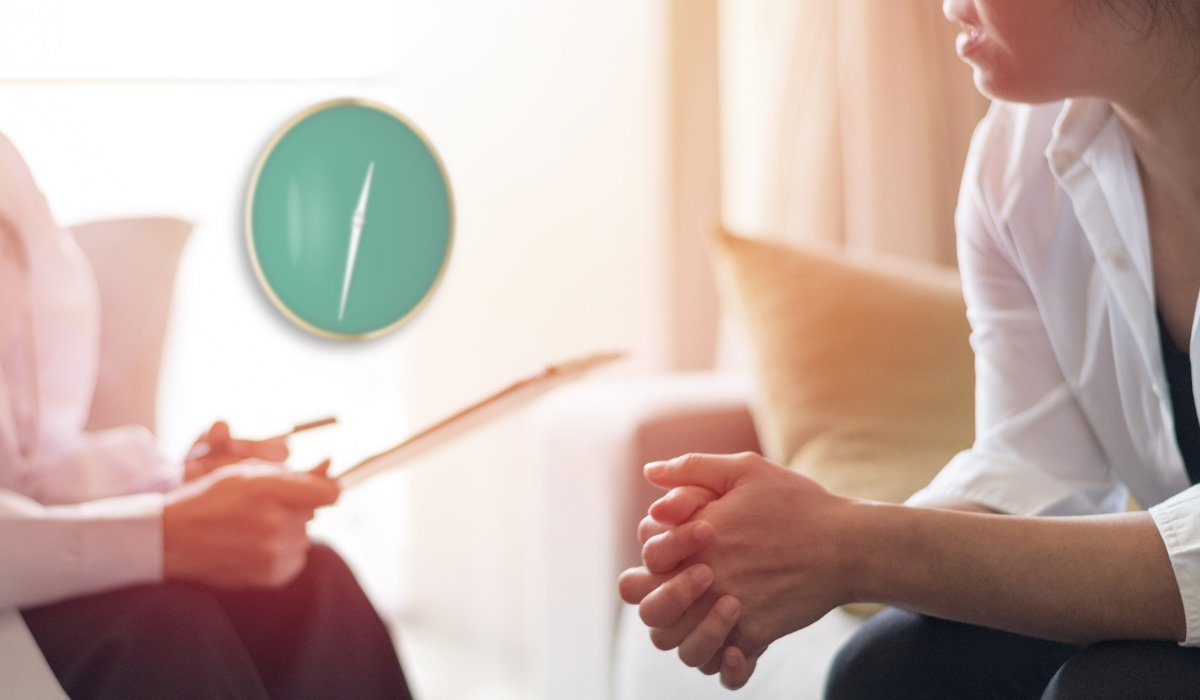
h=12 m=32
